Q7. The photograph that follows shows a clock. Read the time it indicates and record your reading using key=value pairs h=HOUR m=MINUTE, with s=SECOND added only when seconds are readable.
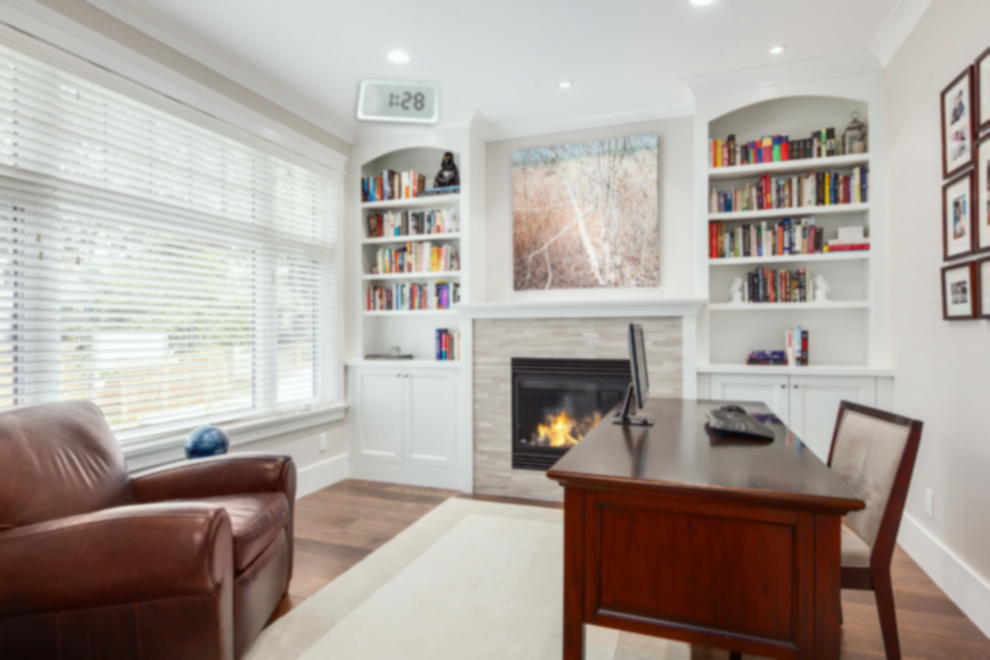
h=1 m=28
